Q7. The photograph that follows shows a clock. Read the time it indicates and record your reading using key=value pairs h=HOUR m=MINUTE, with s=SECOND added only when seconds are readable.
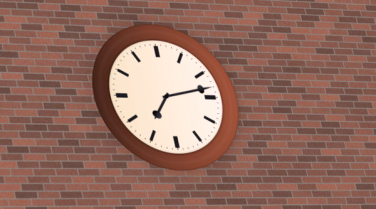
h=7 m=13
